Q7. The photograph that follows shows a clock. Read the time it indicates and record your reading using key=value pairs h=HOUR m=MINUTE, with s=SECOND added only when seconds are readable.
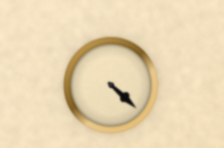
h=4 m=22
